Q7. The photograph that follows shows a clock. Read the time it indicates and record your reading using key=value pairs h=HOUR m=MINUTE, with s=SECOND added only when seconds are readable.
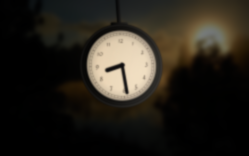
h=8 m=29
